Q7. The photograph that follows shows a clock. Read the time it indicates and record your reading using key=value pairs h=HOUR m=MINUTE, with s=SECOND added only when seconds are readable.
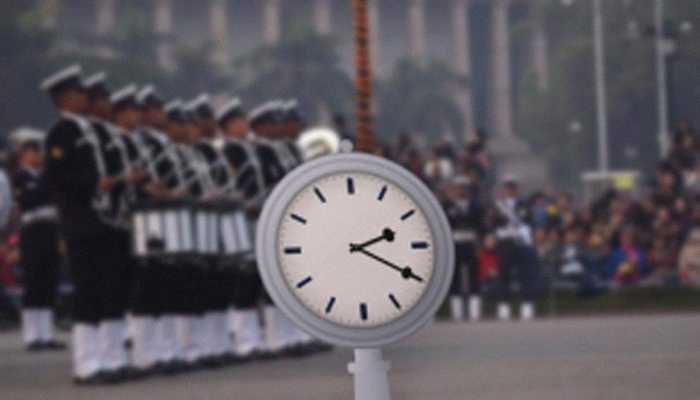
h=2 m=20
